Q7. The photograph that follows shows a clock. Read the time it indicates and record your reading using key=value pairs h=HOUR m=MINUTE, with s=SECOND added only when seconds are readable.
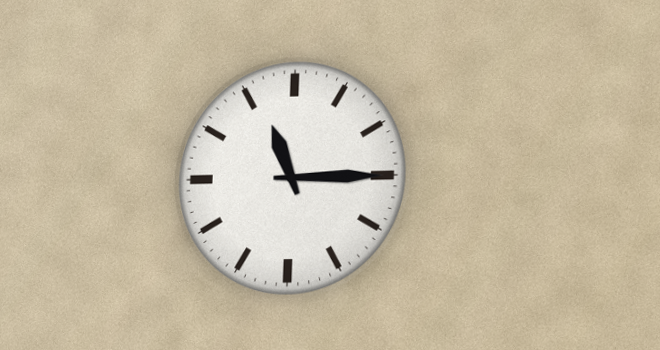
h=11 m=15
